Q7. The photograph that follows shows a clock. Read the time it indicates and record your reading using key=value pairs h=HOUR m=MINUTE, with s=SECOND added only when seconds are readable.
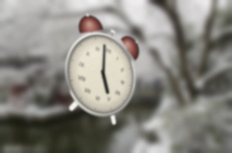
h=4 m=58
